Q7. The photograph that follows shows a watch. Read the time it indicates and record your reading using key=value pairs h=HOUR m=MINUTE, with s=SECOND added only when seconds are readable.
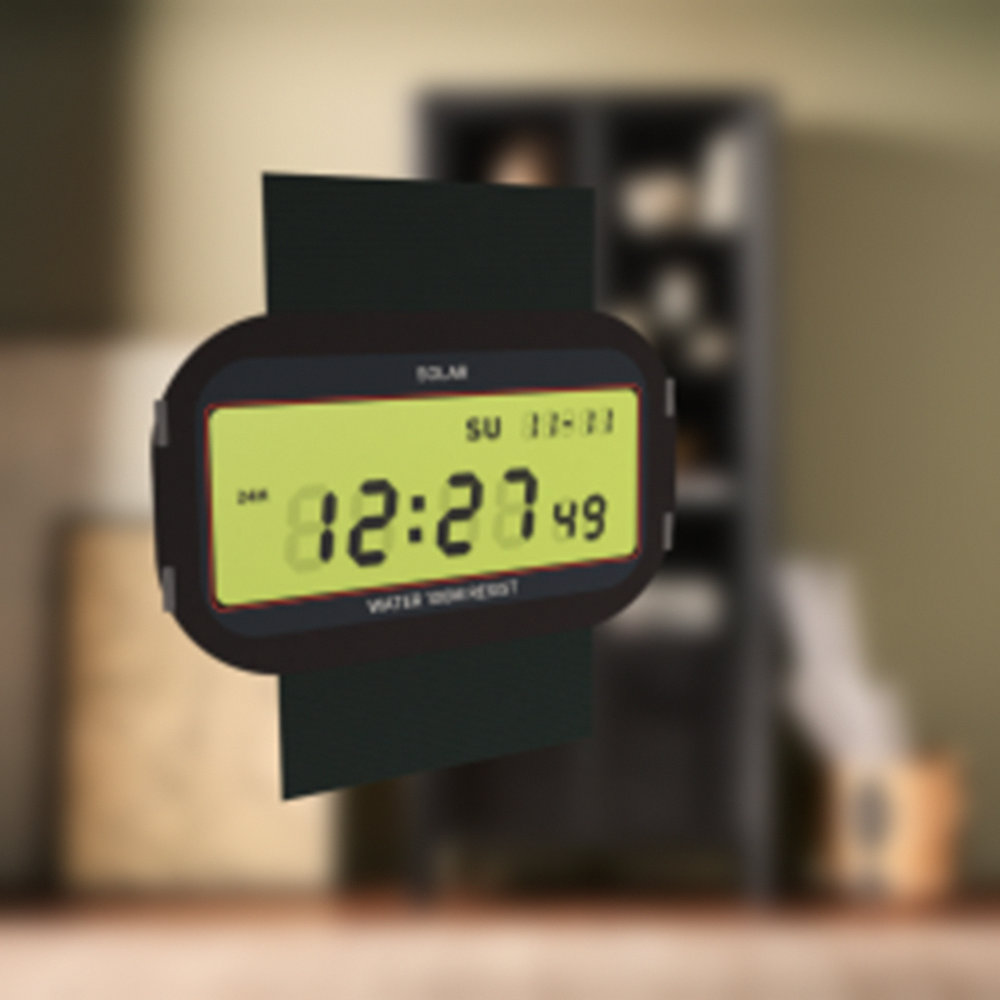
h=12 m=27 s=49
